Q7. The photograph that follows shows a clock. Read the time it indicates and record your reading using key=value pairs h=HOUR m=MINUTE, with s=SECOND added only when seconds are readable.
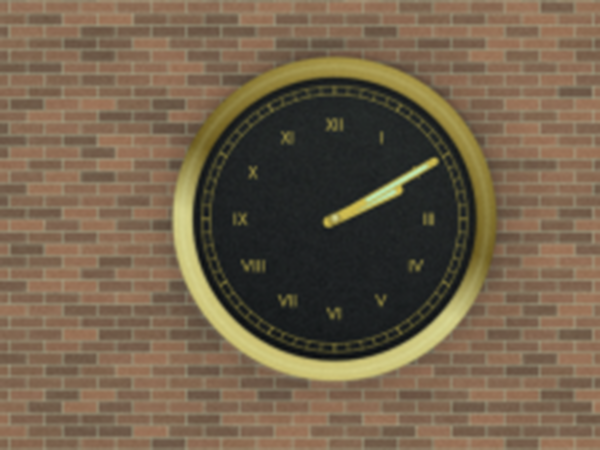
h=2 m=10
